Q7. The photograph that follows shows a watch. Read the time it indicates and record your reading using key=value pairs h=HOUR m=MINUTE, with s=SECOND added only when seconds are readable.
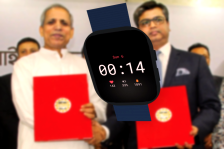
h=0 m=14
